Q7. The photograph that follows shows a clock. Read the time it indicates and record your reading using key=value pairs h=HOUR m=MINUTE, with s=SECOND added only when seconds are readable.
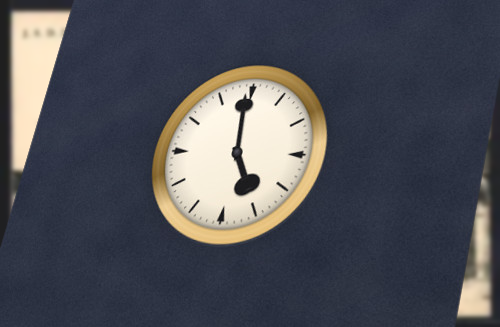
h=4 m=59
